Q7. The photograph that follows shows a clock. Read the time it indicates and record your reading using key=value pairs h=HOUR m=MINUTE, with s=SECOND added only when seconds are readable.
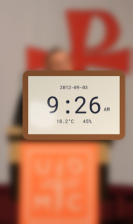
h=9 m=26
